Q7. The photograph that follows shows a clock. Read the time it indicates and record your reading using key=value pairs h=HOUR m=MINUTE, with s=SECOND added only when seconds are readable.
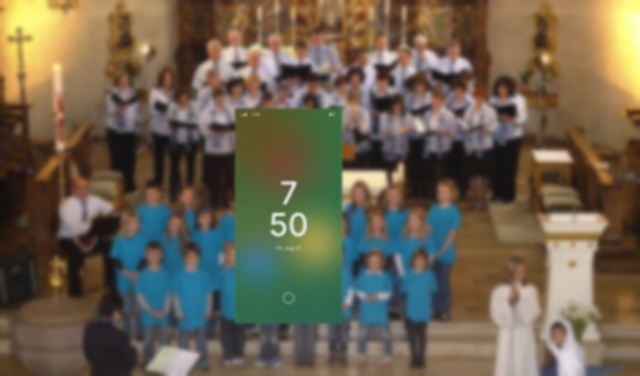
h=7 m=50
